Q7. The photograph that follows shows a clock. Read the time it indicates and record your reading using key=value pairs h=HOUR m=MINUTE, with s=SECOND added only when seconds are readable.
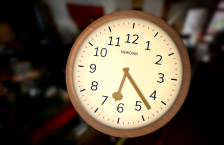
h=6 m=23
